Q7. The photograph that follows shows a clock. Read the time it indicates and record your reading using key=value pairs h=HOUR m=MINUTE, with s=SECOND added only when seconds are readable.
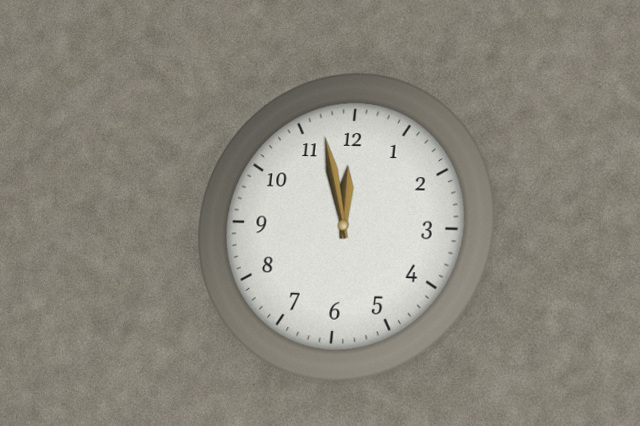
h=11 m=57
